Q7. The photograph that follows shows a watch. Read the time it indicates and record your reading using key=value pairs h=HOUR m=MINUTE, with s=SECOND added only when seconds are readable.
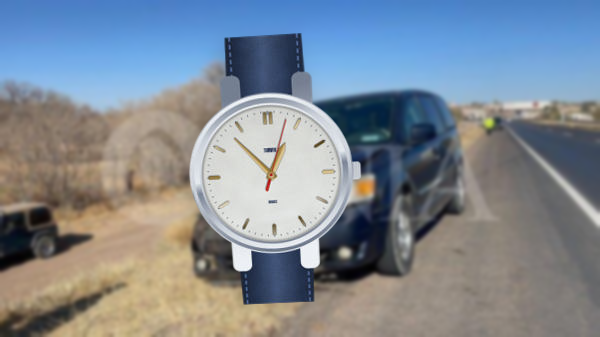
h=12 m=53 s=3
